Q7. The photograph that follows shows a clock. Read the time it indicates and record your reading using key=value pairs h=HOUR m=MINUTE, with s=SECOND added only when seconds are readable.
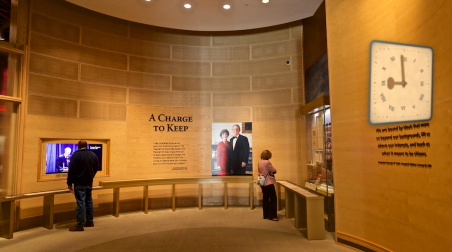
h=8 m=59
